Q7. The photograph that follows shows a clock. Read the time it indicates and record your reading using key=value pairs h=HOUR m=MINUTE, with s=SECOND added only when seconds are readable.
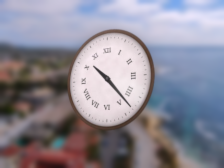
h=10 m=23
